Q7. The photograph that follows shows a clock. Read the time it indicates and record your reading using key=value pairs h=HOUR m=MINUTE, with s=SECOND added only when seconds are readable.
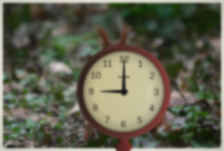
h=9 m=0
